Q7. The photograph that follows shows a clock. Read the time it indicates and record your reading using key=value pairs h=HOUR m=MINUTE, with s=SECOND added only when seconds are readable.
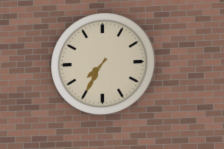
h=7 m=35
